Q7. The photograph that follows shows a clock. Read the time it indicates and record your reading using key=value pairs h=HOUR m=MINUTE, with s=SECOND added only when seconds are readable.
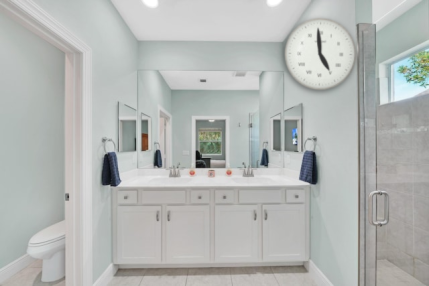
h=4 m=59
